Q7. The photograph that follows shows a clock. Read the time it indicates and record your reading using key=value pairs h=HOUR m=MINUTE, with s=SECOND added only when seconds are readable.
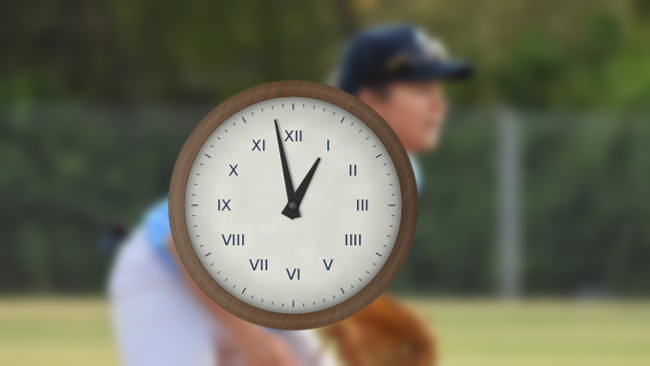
h=12 m=58
